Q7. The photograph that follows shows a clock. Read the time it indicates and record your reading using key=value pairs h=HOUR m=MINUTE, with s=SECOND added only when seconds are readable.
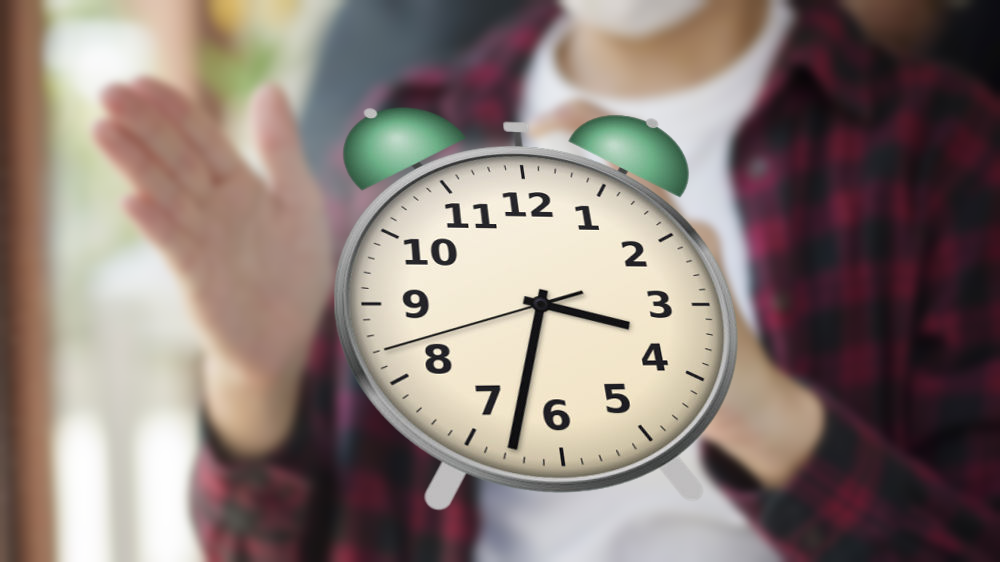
h=3 m=32 s=42
